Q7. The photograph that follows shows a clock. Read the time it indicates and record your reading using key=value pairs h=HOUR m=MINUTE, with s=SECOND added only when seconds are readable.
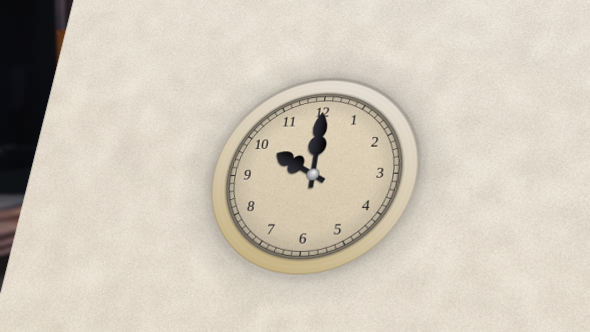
h=10 m=0
